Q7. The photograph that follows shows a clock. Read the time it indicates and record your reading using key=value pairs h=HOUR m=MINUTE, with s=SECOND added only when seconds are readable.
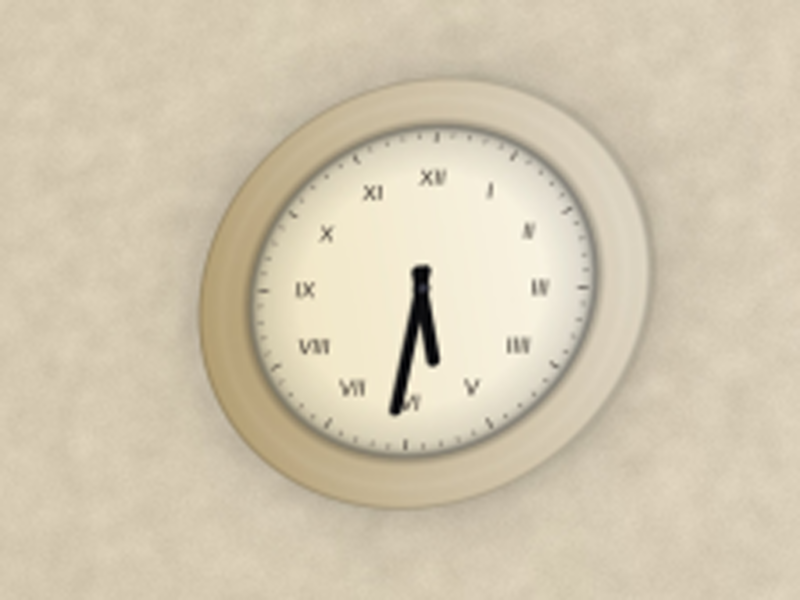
h=5 m=31
